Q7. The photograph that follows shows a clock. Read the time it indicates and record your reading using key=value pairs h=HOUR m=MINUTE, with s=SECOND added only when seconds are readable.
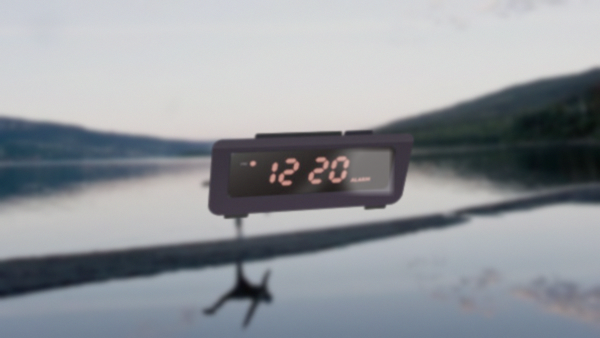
h=12 m=20
